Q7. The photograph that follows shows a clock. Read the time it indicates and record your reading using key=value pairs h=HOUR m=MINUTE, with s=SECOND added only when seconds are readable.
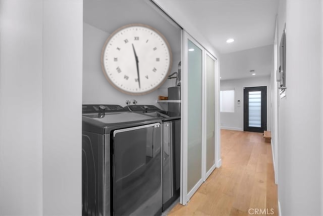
h=11 m=29
